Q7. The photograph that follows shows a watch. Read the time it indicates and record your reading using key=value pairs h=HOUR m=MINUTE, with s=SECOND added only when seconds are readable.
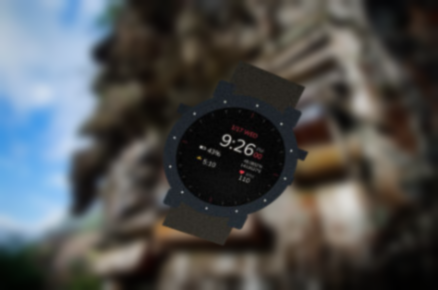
h=9 m=26
